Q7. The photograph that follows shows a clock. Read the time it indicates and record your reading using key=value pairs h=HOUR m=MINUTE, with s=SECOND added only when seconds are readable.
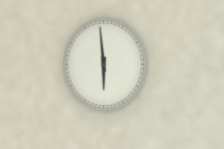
h=5 m=59
